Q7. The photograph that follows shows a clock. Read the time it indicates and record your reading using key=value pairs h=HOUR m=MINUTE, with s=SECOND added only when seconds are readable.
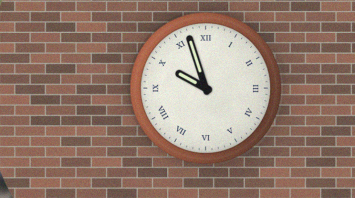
h=9 m=57
